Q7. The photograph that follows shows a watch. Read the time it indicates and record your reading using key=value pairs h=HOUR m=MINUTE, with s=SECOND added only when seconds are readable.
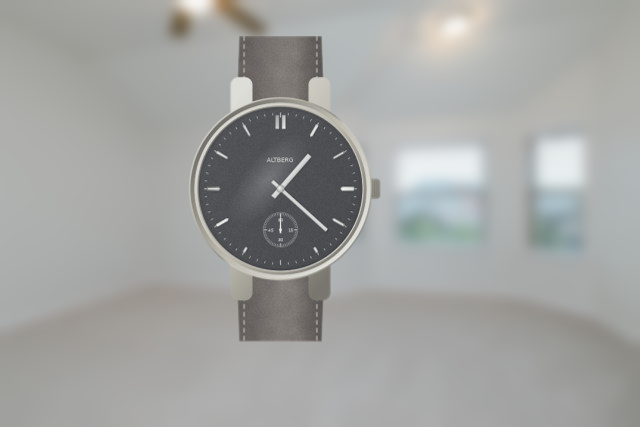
h=1 m=22
